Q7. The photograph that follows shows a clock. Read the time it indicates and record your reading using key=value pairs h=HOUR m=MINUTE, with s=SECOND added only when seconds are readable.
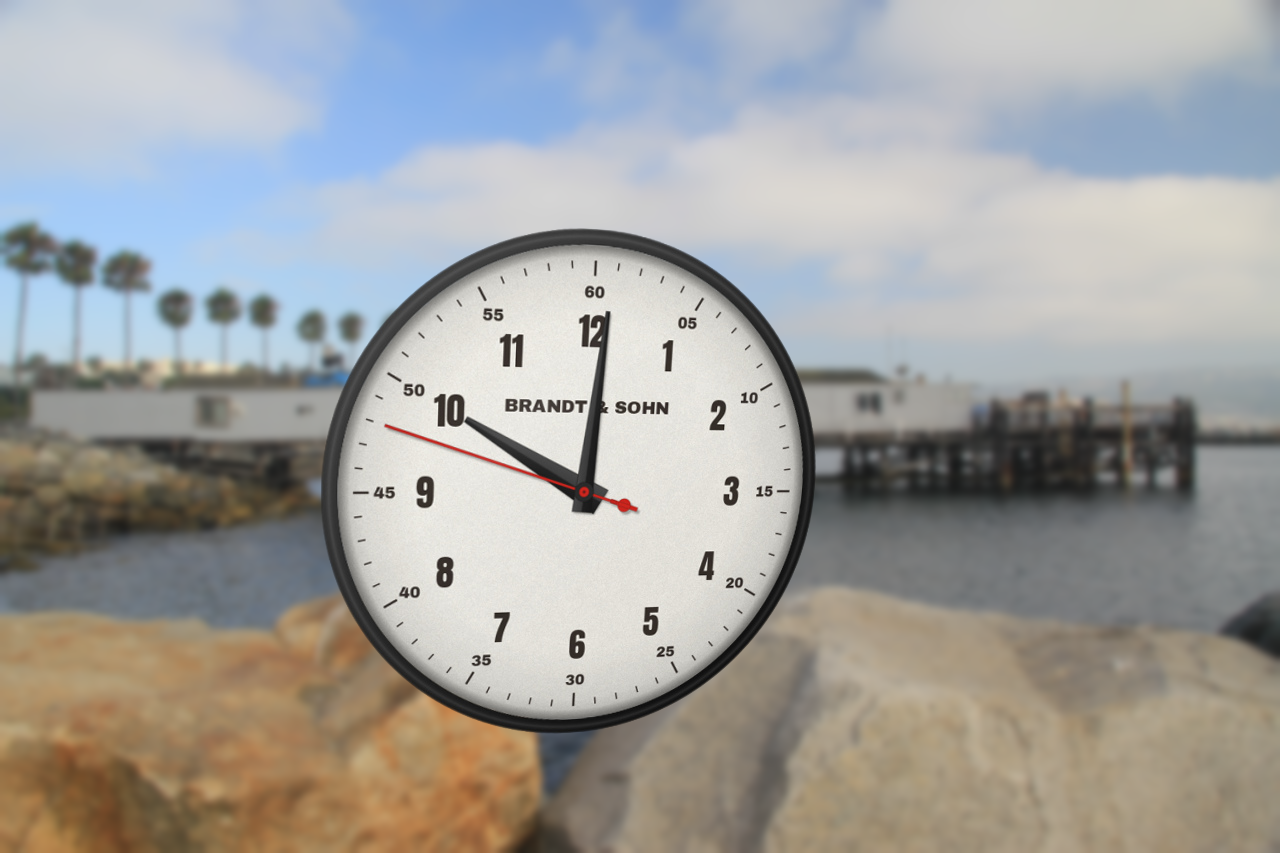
h=10 m=0 s=48
